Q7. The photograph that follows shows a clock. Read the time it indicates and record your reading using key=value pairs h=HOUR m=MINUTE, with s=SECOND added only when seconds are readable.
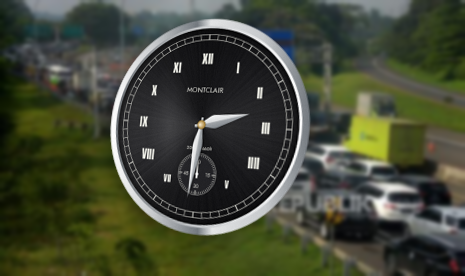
h=2 m=31
